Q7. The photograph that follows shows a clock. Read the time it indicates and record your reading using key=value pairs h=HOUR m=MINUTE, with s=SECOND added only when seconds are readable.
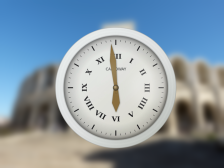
h=5 m=59
